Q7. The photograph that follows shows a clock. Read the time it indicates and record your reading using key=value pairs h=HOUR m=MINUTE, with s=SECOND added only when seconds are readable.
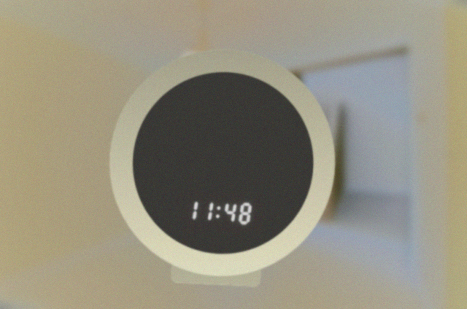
h=11 m=48
